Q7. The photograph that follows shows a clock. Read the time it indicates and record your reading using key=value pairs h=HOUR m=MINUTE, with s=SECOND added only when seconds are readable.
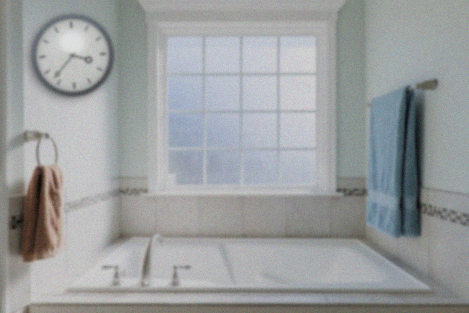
h=3 m=37
